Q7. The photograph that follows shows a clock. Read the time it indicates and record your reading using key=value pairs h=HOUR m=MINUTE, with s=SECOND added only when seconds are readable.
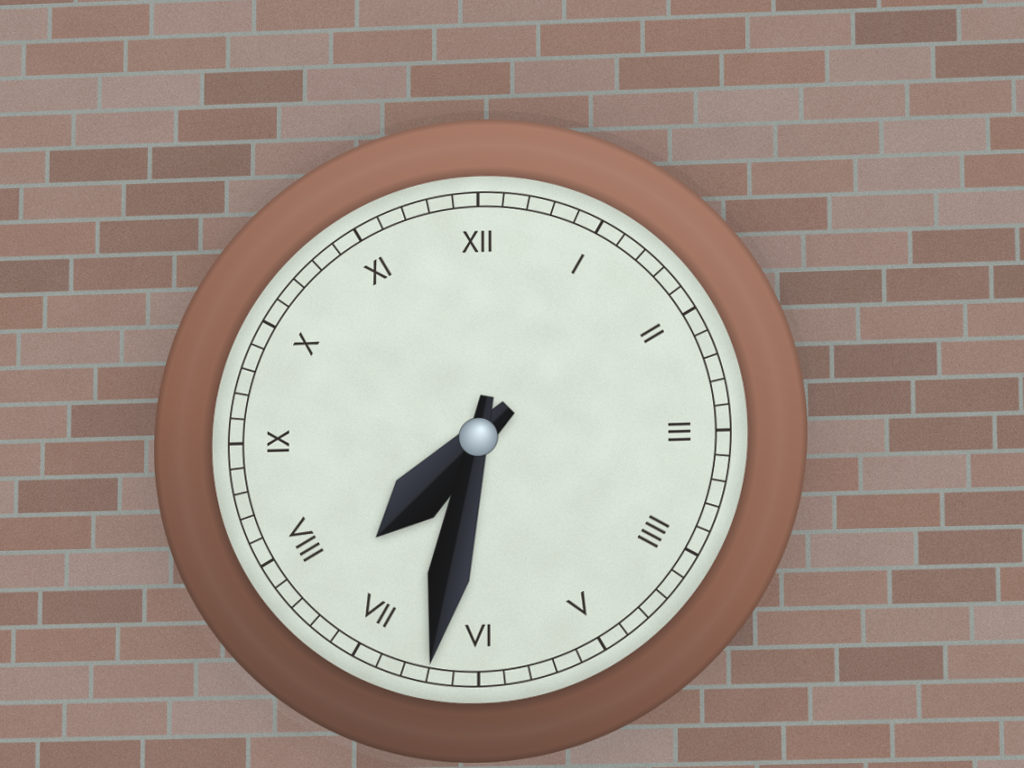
h=7 m=32
